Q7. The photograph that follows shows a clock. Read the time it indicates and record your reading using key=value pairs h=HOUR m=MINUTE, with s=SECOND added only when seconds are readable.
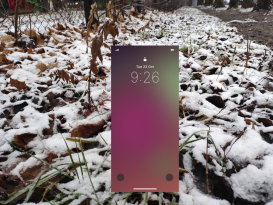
h=9 m=26
